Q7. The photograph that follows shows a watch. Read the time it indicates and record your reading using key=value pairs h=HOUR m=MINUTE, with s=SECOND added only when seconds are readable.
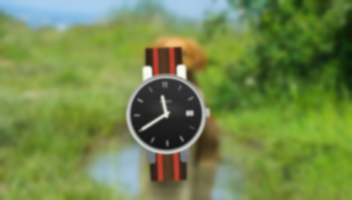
h=11 m=40
